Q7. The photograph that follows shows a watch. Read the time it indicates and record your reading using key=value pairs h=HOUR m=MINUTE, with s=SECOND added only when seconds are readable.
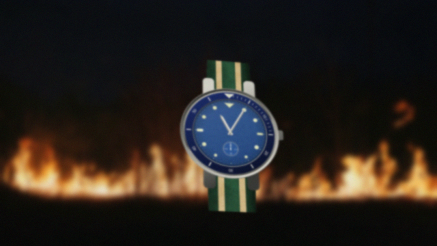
h=11 m=5
